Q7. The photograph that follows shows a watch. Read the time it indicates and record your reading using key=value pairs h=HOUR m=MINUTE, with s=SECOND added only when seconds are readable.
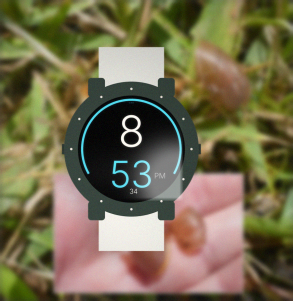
h=8 m=53
